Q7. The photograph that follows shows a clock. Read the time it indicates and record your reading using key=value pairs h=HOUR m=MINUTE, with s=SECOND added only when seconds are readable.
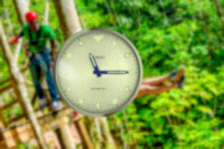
h=11 m=15
